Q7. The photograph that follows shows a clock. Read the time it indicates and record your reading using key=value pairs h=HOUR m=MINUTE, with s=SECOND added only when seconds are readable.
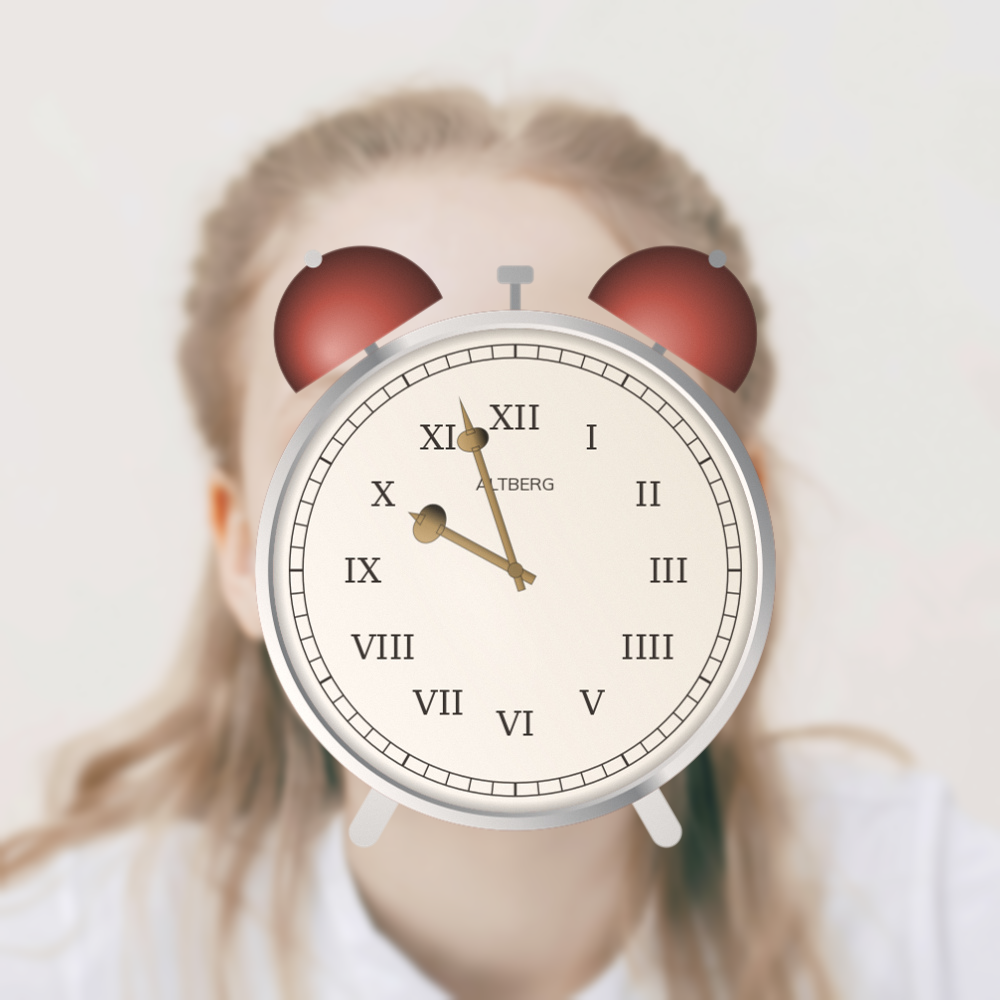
h=9 m=57
